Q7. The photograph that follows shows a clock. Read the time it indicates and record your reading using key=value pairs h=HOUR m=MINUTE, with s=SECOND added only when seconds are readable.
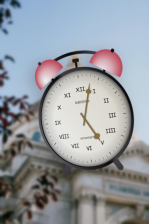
h=5 m=3
